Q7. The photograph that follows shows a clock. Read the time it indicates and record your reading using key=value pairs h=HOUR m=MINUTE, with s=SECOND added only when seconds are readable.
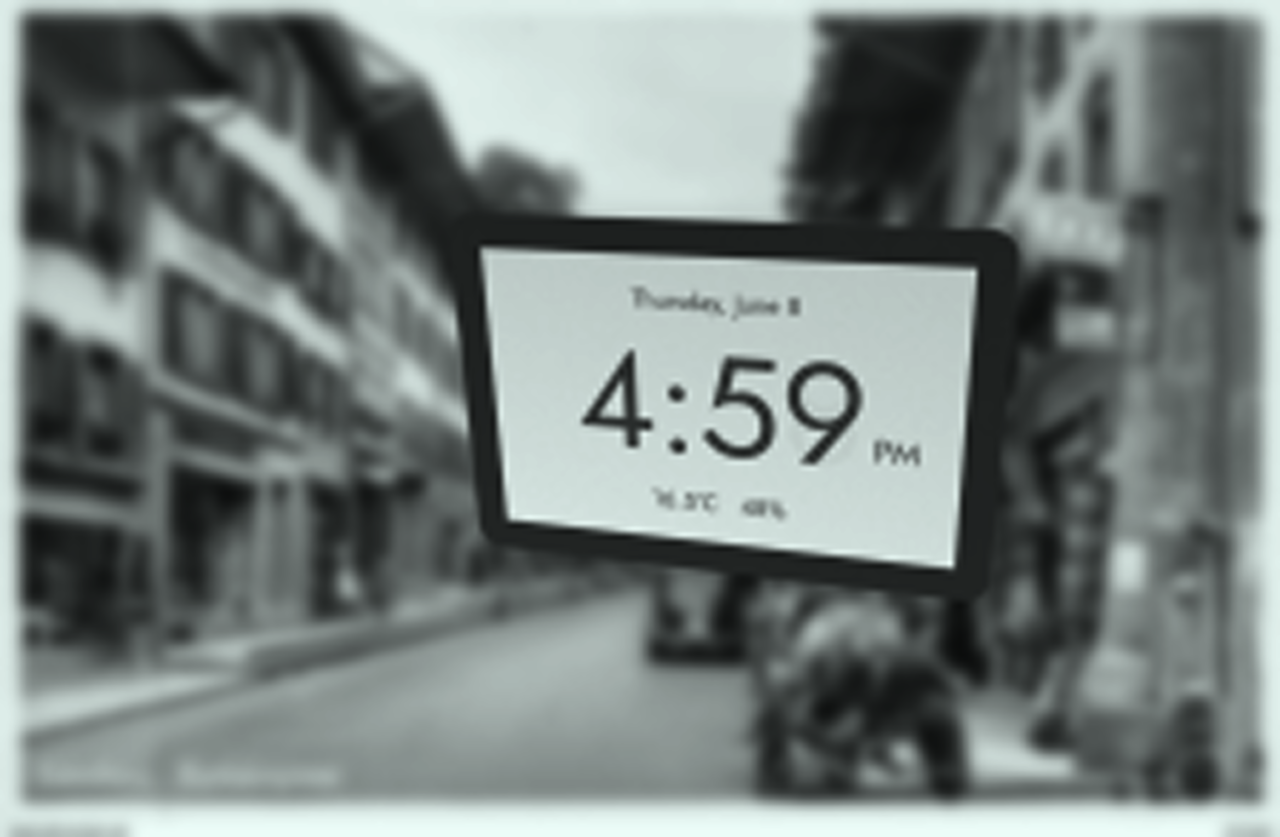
h=4 m=59
